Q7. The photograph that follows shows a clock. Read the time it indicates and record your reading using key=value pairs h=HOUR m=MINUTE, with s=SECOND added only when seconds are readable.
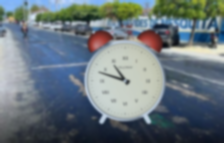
h=10 m=48
